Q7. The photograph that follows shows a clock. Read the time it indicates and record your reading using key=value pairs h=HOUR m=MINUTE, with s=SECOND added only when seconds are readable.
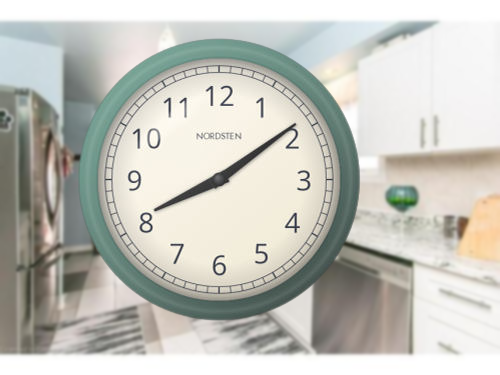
h=8 m=9
